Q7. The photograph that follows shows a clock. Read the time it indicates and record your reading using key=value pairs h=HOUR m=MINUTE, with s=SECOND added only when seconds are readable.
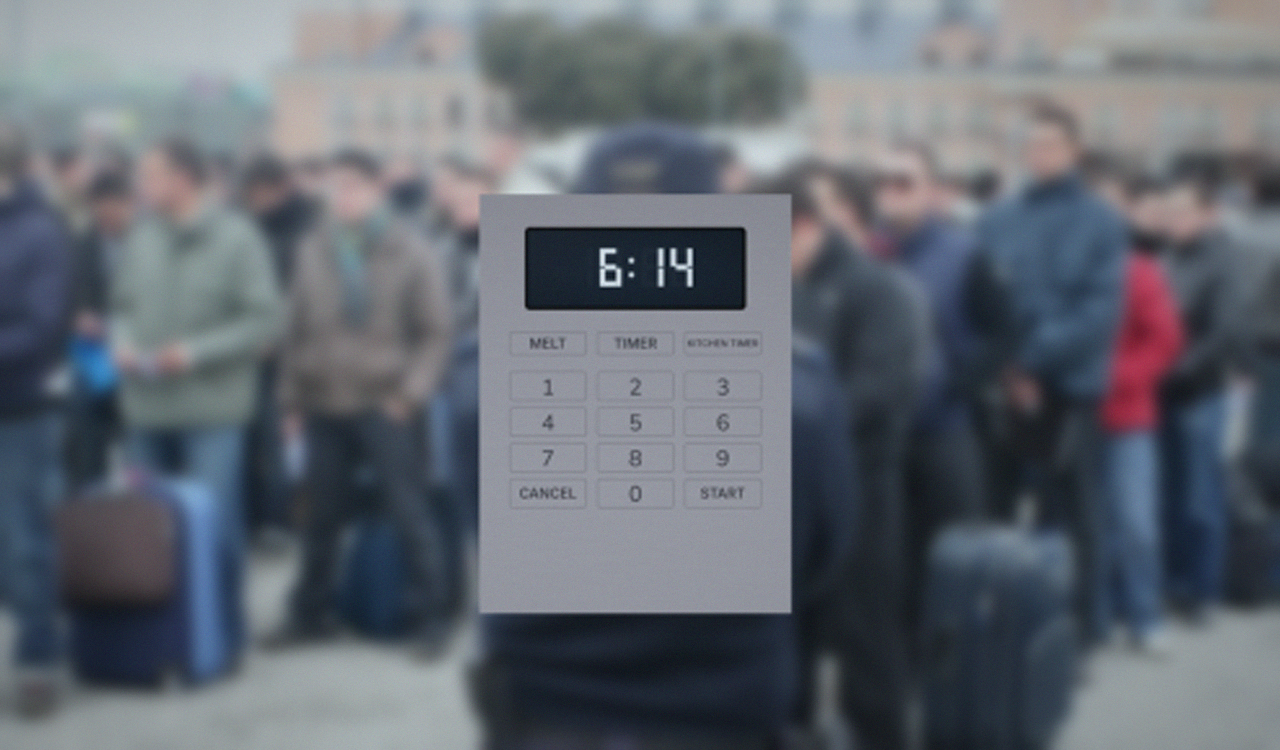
h=6 m=14
